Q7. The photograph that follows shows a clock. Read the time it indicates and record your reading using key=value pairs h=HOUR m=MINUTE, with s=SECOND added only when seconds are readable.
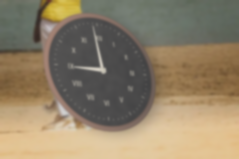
h=8 m=59
